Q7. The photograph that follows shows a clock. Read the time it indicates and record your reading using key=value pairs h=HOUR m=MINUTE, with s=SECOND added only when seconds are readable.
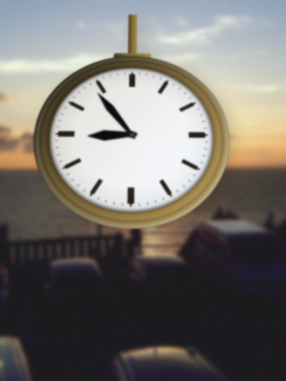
h=8 m=54
